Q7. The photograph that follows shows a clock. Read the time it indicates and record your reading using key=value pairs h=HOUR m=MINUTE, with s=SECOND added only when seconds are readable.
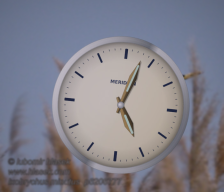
h=5 m=3
